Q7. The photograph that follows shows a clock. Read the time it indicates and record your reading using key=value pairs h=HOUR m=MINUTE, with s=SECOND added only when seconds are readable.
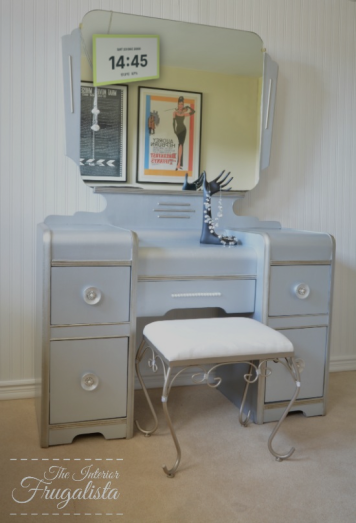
h=14 m=45
